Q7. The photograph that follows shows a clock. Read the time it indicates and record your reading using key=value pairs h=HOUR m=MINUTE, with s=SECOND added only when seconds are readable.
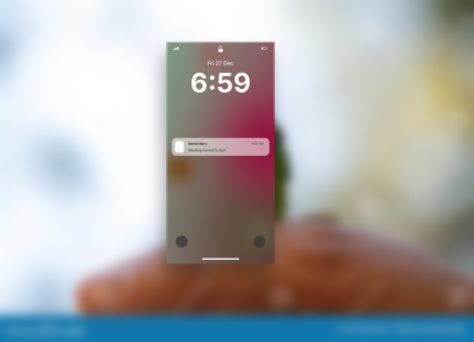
h=6 m=59
